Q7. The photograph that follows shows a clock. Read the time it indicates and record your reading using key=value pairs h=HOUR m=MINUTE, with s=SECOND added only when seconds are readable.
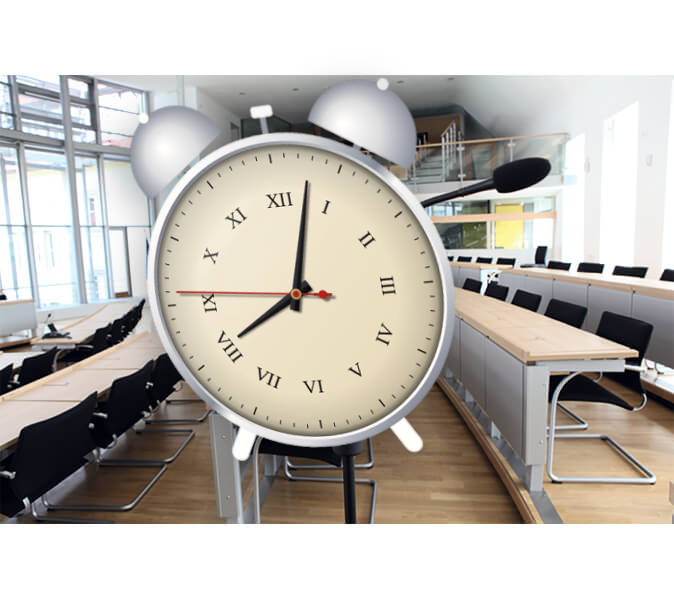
h=8 m=2 s=46
